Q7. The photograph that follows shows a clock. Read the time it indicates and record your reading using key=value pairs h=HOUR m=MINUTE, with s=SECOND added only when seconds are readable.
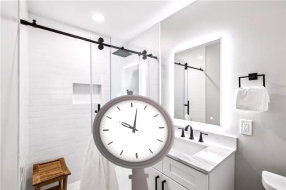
h=10 m=2
